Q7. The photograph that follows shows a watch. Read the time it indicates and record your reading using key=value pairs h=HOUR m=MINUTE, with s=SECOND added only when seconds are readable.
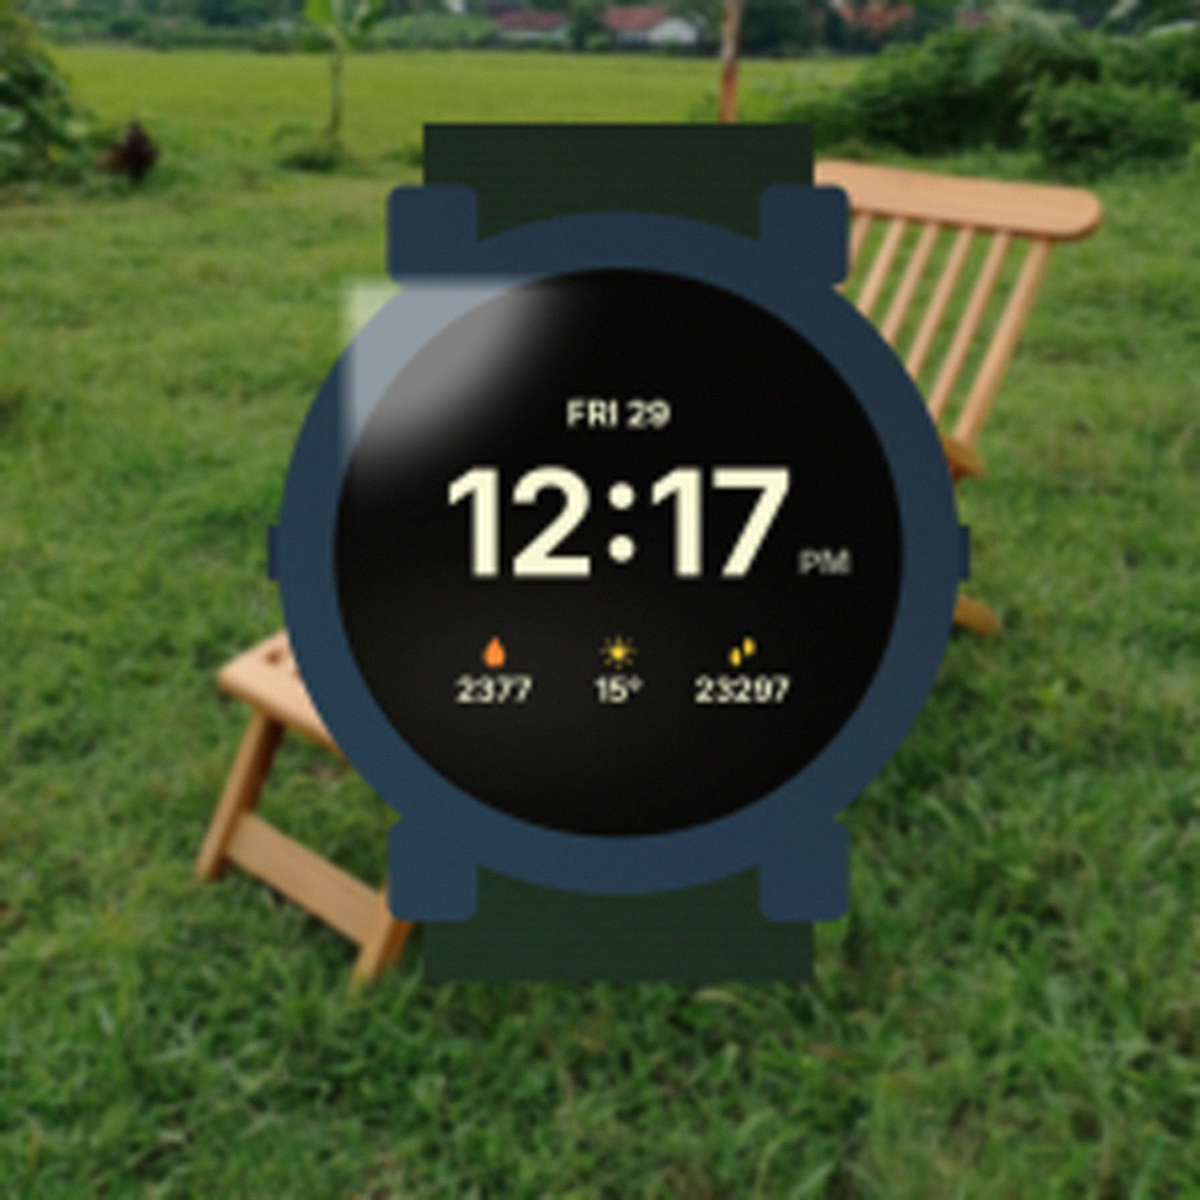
h=12 m=17
